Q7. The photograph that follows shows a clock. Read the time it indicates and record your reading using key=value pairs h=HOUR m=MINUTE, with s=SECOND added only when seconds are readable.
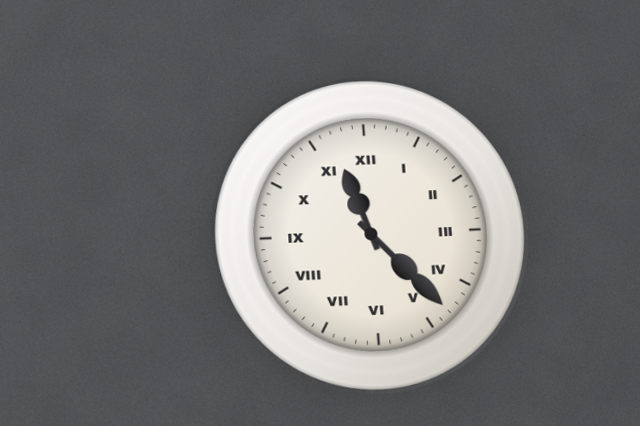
h=11 m=23
